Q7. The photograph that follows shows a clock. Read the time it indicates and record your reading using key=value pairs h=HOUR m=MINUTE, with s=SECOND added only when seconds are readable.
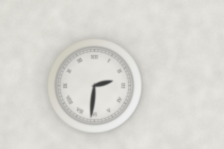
h=2 m=31
